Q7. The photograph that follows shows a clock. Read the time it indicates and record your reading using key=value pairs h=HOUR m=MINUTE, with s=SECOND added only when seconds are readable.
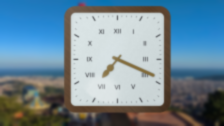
h=7 m=19
